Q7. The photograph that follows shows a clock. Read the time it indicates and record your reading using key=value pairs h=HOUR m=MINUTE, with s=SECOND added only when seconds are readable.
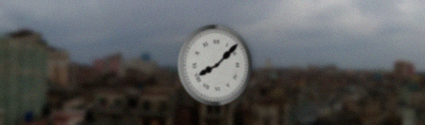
h=8 m=8
